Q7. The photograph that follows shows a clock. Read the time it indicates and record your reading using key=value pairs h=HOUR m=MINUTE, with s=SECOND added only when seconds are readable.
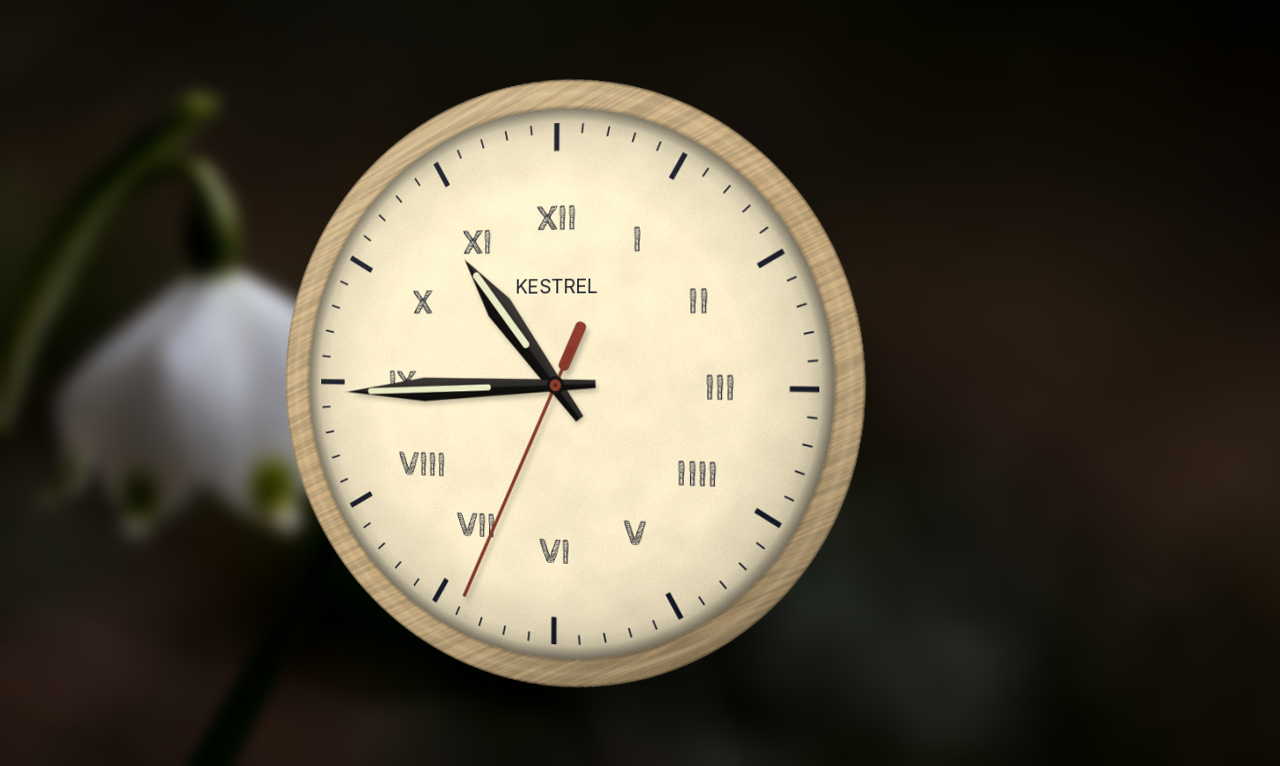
h=10 m=44 s=34
